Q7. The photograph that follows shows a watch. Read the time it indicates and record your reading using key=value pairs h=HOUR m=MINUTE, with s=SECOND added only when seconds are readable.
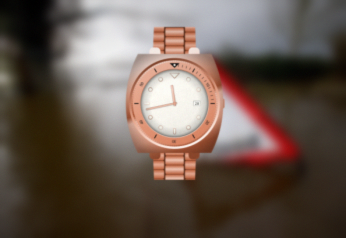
h=11 m=43
